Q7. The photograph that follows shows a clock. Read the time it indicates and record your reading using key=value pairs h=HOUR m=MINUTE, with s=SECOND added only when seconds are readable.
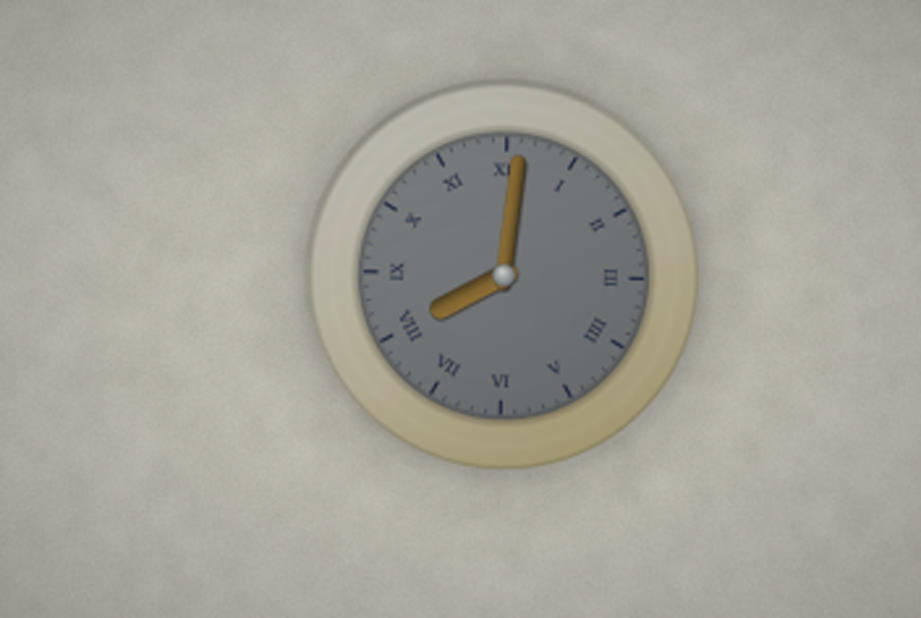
h=8 m=1
